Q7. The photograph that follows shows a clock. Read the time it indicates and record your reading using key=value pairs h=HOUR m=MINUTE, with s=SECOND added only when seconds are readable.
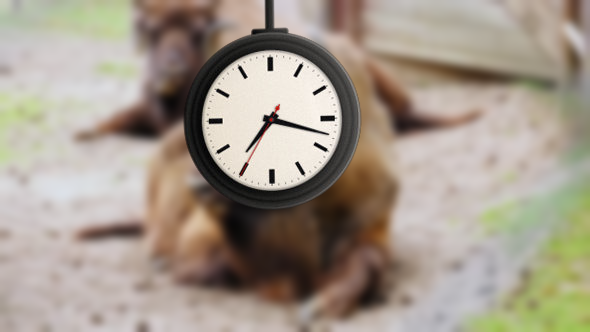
h=7 m=17 s=35
